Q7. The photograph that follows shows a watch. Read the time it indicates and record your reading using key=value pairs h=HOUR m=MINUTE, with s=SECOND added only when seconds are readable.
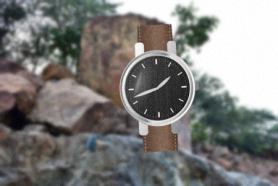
h=1 m=42
